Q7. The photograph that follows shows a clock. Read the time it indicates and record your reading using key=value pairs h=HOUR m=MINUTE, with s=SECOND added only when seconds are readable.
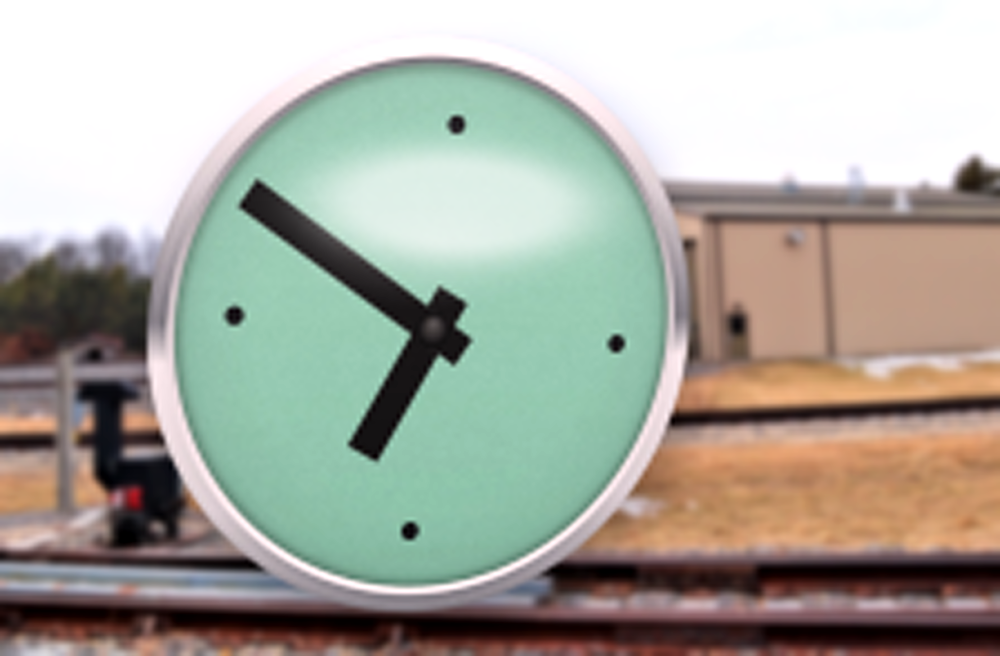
h=6 m=50
